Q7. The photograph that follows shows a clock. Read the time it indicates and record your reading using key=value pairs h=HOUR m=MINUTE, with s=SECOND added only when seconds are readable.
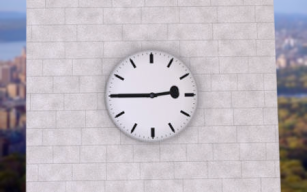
h=2 m=45
